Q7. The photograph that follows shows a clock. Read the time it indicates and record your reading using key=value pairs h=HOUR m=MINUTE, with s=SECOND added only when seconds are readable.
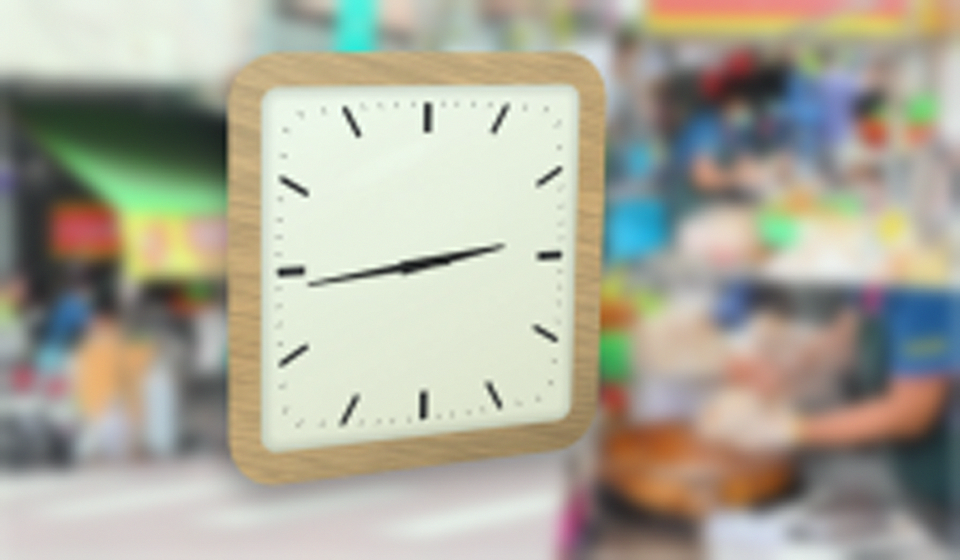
h=2 m=44
